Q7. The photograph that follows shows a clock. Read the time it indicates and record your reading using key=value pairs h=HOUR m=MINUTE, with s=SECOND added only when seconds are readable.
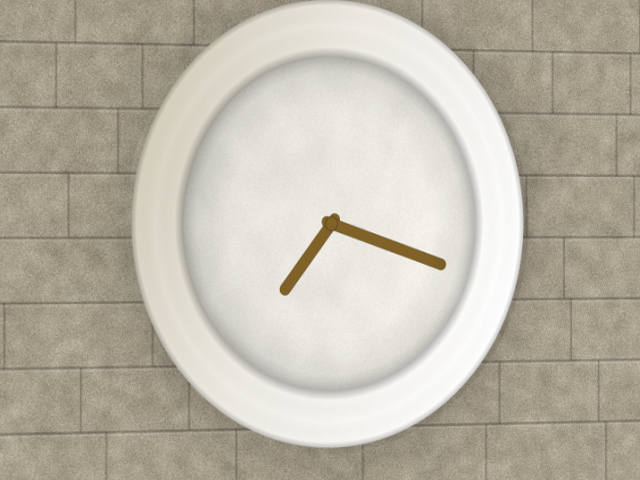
h=7 m=18
